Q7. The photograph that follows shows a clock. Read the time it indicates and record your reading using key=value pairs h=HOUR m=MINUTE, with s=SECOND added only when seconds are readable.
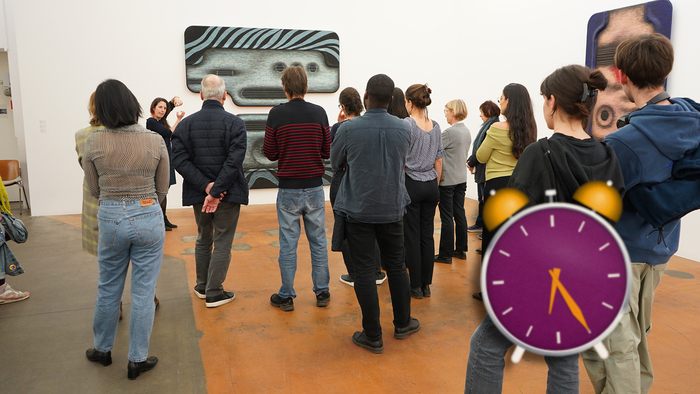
h=6 m=25
